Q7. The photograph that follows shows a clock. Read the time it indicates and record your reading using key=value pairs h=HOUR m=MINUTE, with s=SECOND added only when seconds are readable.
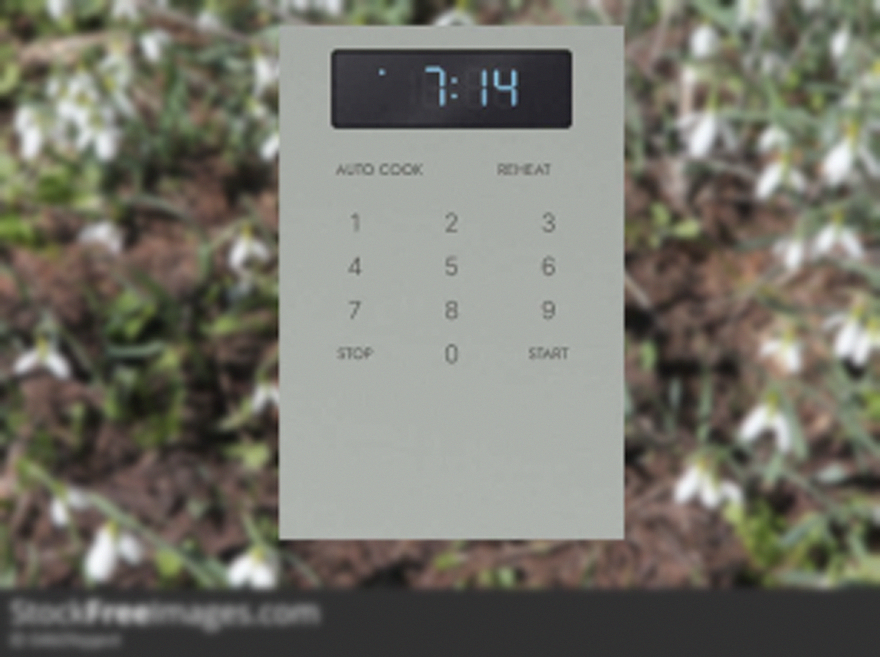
h=7 m=14
